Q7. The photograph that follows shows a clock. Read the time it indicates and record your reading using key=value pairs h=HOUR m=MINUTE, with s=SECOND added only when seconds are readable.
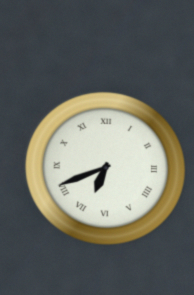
h=6 m=41
